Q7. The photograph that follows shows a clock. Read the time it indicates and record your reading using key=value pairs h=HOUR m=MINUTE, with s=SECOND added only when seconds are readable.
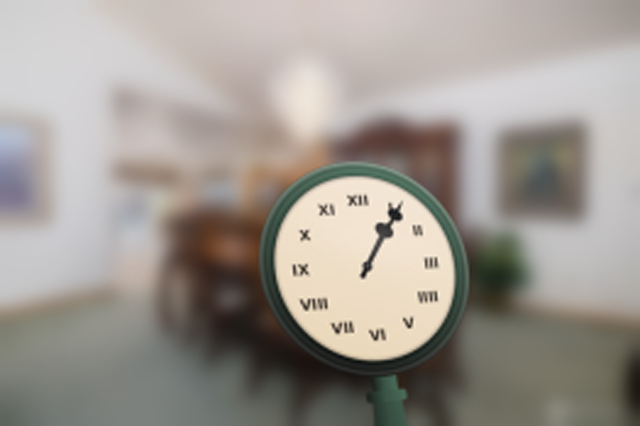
h=1 m=6
